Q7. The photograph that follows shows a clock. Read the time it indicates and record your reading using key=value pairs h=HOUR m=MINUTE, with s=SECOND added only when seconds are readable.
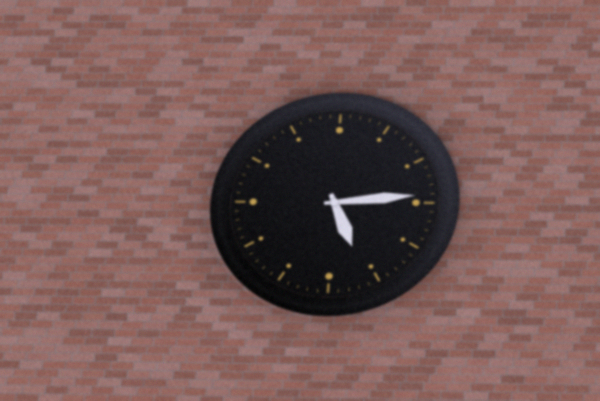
h=5 m=14
